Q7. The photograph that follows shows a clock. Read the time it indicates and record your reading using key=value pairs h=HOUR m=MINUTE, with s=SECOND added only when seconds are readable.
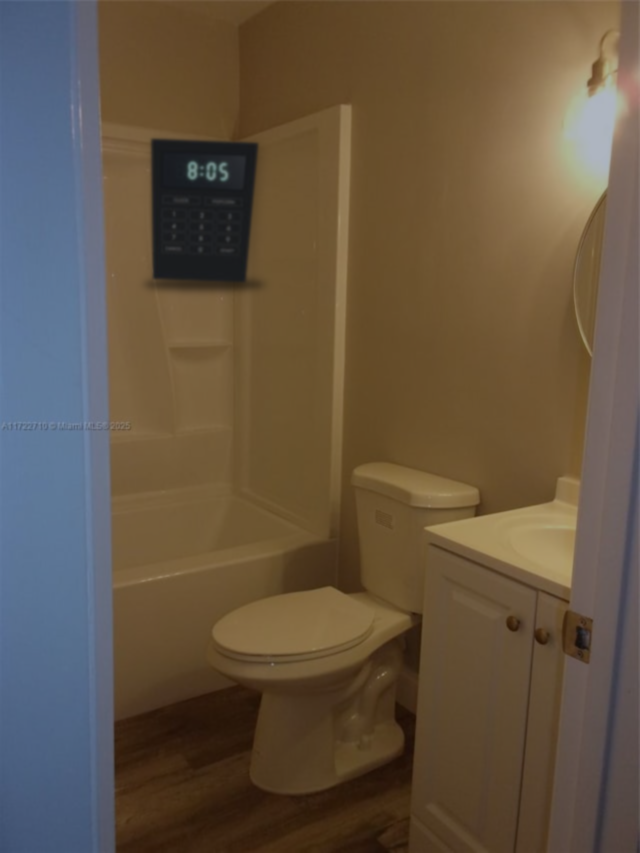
h=8 m=5
